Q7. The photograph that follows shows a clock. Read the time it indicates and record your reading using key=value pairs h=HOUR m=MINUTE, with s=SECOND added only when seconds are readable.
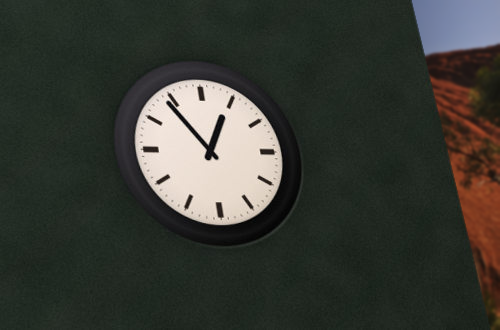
h=12 m=54
